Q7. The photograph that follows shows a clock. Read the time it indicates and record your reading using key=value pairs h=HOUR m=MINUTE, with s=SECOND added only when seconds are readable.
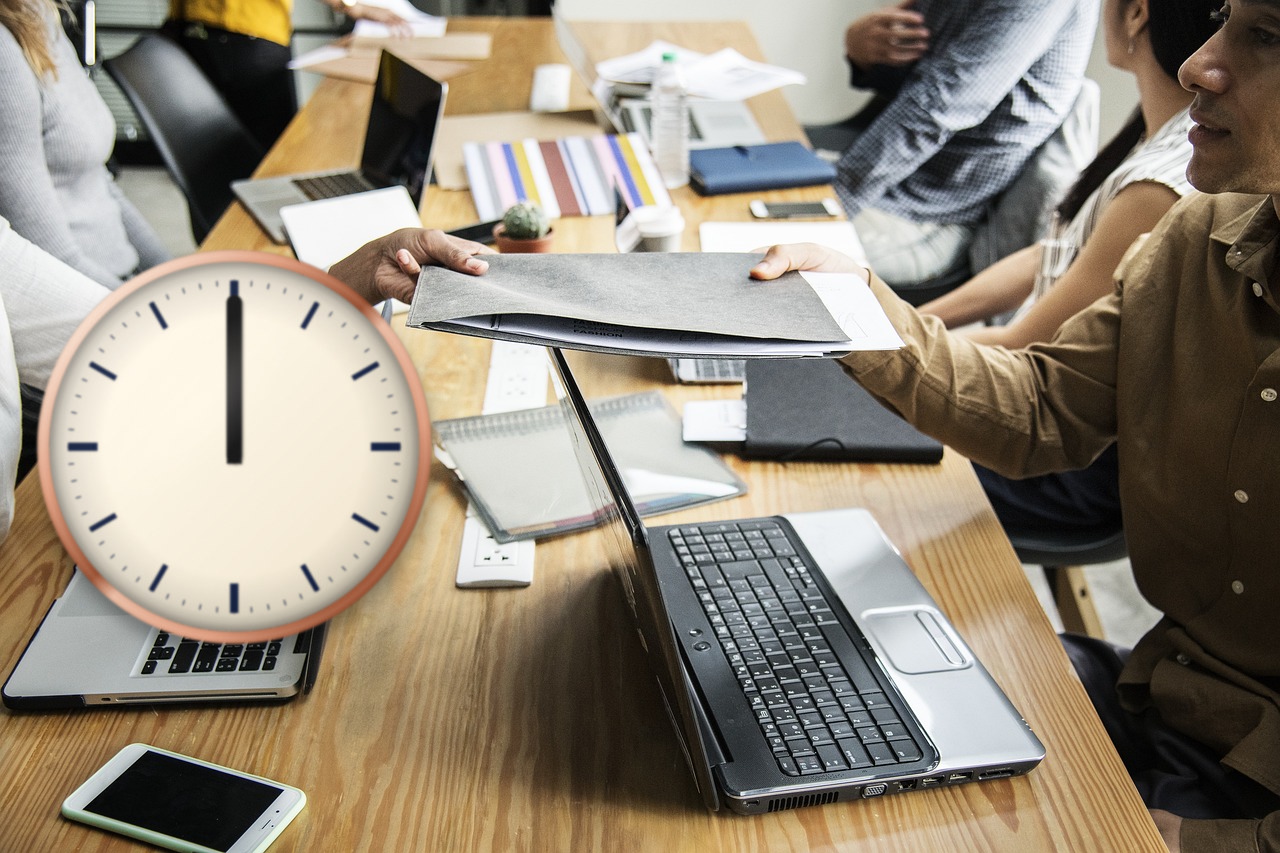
h=12 m=0
